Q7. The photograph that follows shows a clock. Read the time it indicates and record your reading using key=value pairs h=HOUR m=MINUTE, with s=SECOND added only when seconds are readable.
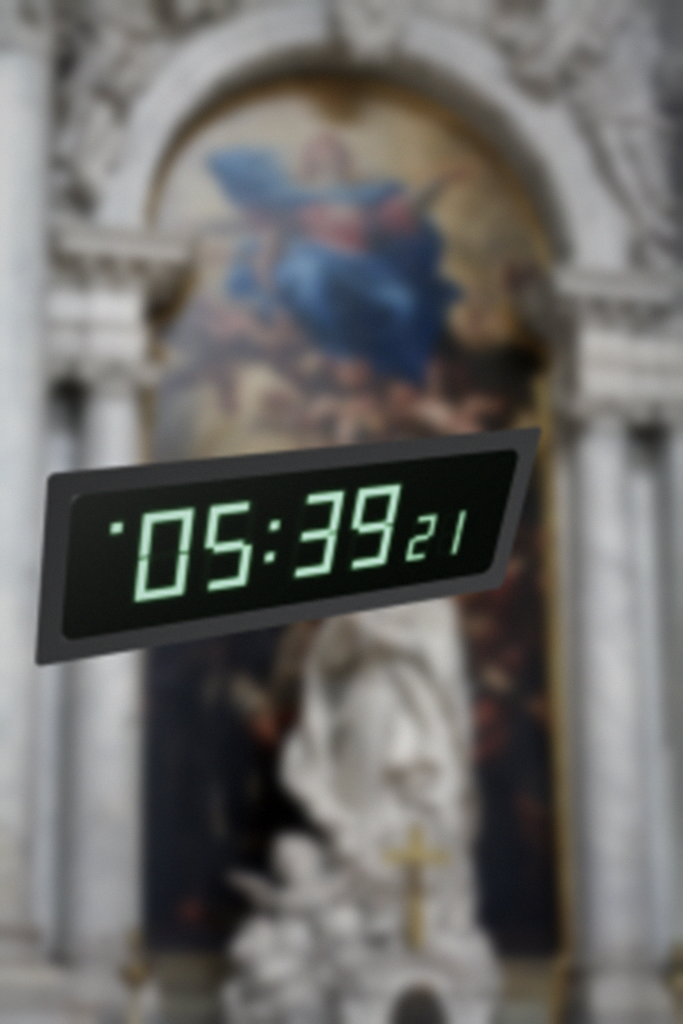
h=5 m=39 s=21
